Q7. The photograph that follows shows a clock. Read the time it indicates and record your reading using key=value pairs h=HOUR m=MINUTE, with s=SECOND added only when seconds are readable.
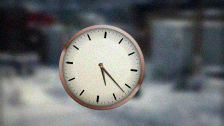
h=5 m=22
